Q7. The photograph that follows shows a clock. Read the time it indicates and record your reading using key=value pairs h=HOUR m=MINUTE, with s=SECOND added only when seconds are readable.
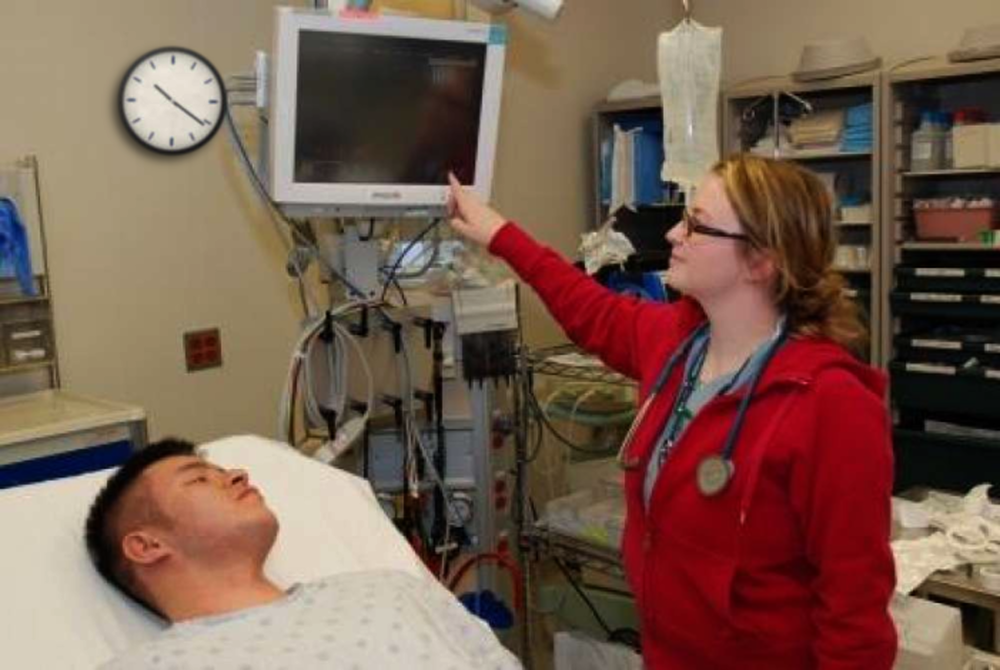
h=10 m=21
